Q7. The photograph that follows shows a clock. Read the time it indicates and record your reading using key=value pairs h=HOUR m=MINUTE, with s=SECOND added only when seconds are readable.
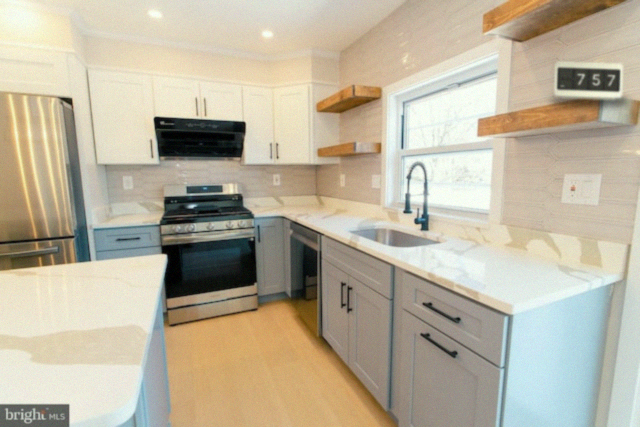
h=7 m=57
